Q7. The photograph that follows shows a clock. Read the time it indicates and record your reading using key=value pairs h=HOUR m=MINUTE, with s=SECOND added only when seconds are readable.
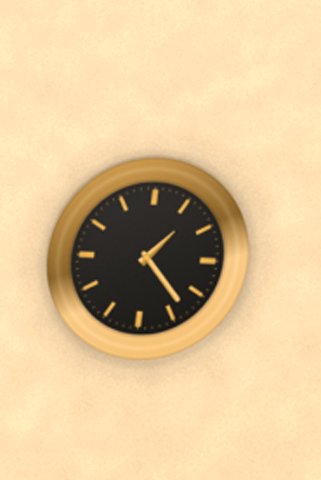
h=1 m=23
